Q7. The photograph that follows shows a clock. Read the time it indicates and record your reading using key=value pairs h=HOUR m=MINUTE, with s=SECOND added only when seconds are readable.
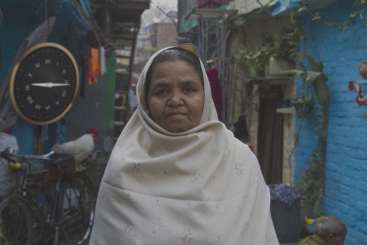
h=9 m=16
